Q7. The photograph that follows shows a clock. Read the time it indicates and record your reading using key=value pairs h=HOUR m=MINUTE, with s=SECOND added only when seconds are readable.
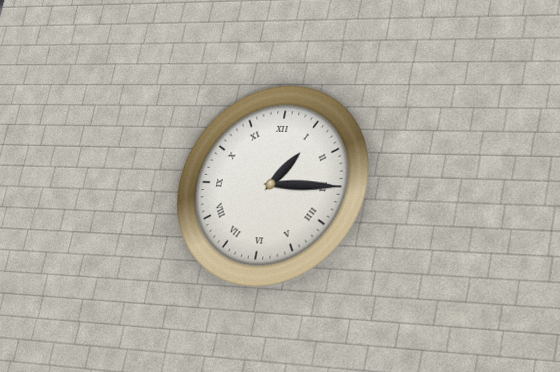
h=1 m=15
